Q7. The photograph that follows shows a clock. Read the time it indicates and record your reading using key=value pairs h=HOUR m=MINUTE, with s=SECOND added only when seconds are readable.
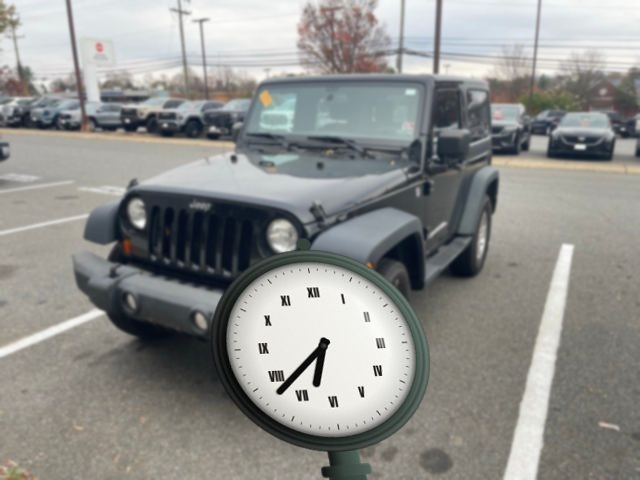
h=6 m=38
